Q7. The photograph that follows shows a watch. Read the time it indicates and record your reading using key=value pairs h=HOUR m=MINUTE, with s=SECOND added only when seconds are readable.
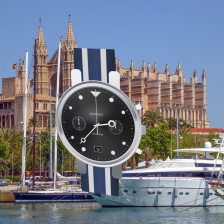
h=2 m=37
